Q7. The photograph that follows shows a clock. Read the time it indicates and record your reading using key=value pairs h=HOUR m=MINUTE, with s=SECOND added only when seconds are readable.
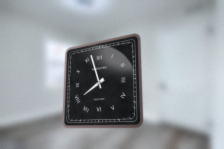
h=7 m=57
